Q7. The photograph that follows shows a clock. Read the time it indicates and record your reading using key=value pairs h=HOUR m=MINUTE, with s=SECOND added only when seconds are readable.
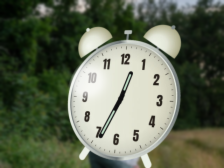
h=12 m=34
